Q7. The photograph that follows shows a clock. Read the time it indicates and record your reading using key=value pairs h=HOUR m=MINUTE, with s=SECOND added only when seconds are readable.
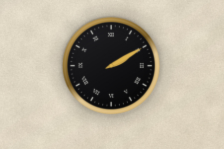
h=2 m=10
